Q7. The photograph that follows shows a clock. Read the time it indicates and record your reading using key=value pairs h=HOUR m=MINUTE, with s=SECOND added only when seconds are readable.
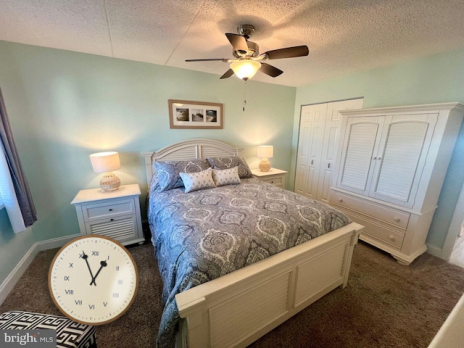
h=12 m=56
